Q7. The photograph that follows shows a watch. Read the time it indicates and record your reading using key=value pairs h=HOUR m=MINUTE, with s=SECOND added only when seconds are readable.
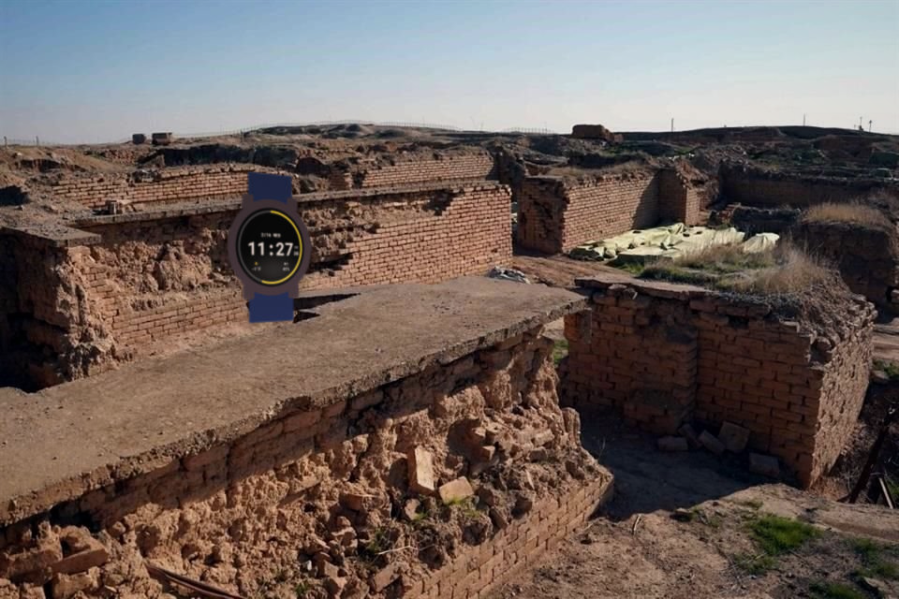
h=11 m=27
